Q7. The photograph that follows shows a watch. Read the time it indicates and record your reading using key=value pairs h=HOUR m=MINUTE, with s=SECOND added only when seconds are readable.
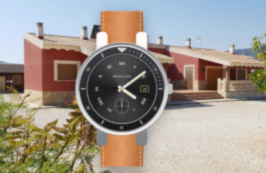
h=4 m=9
